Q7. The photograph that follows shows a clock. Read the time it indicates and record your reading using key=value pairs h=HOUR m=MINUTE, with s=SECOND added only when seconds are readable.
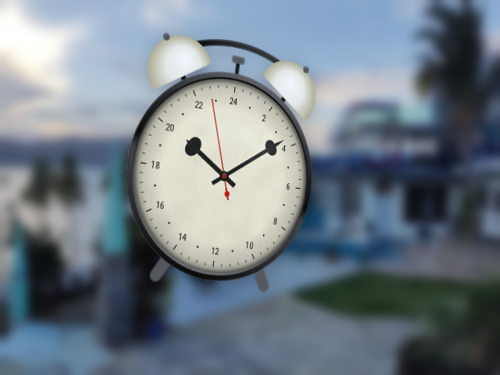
h=20 m=8 s=57
